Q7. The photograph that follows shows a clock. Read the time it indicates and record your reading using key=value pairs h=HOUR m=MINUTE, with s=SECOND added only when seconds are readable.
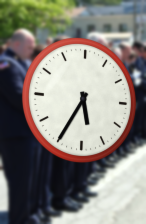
h=5 m=35
